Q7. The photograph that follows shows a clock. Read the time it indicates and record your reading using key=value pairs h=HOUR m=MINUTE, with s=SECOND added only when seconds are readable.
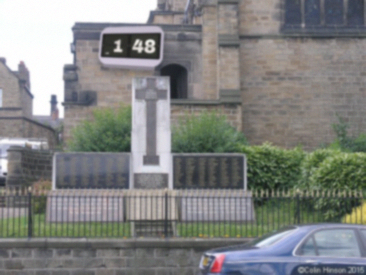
h=1 m=48
